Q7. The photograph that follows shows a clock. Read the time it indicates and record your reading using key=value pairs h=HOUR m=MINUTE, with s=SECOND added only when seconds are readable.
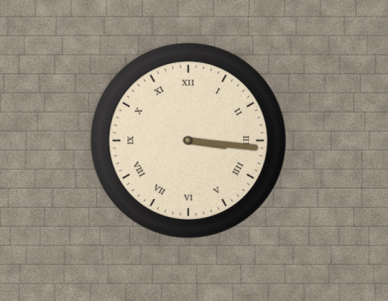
h=3 m=16
